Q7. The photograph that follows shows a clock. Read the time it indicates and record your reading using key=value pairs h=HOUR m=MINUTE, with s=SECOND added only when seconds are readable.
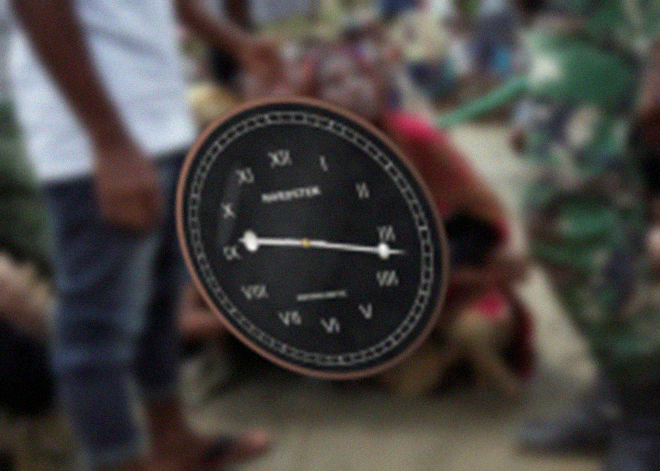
h=9 m=17
